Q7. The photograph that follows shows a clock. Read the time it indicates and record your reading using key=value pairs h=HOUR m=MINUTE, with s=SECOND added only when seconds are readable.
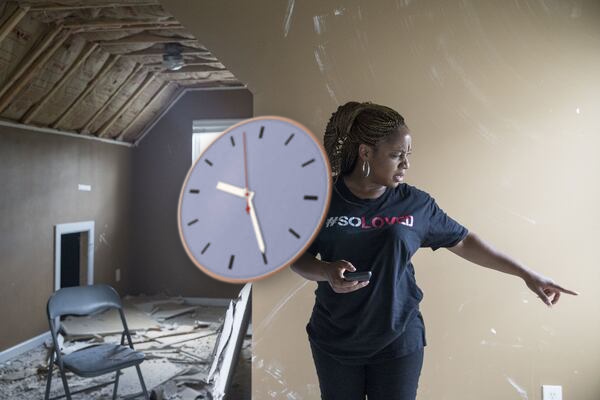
h=9 m=24 s=57
